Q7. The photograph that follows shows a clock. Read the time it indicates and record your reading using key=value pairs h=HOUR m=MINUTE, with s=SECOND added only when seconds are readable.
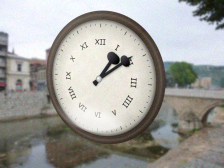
h=1 m=9
